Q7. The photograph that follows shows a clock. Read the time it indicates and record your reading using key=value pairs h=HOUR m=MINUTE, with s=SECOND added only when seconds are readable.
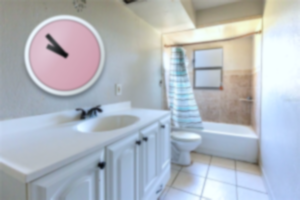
h=9 m=53
